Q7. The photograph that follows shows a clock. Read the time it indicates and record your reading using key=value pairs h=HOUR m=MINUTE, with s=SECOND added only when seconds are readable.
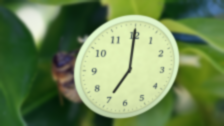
h=7 m=0
